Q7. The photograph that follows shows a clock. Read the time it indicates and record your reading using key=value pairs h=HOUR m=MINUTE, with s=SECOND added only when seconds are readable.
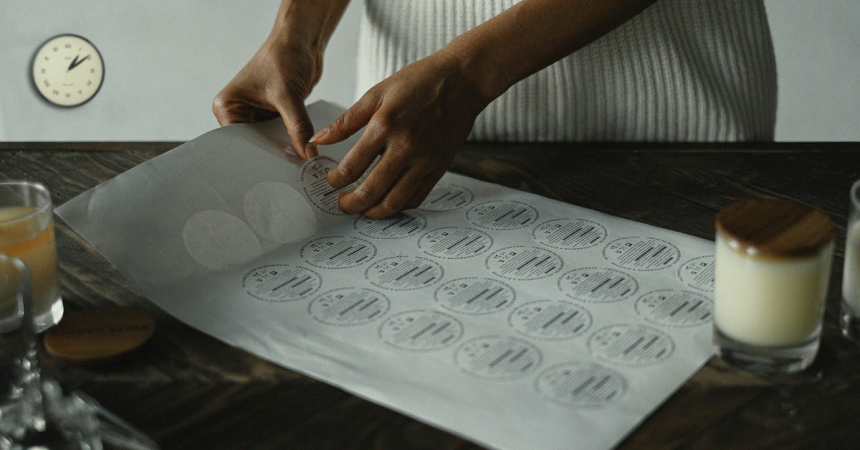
h=1 m=9
